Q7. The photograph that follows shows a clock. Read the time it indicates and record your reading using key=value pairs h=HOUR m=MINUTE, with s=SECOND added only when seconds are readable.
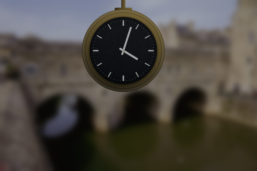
h=4 m=3
